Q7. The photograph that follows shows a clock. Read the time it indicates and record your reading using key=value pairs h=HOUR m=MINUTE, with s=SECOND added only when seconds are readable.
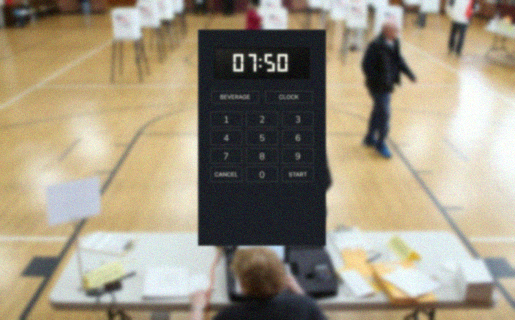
h=7 m=50
